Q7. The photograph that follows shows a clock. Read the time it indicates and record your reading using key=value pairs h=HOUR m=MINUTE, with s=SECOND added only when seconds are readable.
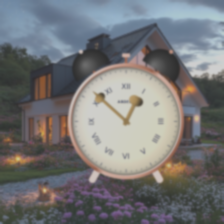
h=12 m=52
